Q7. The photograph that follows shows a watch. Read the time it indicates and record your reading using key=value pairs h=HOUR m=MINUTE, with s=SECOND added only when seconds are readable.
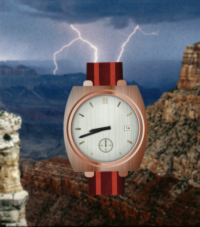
h=8 m=42
